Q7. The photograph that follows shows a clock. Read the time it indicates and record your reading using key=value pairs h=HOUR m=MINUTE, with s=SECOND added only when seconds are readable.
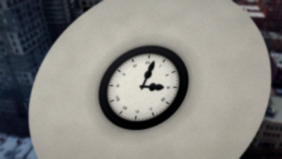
h=3 m=2
